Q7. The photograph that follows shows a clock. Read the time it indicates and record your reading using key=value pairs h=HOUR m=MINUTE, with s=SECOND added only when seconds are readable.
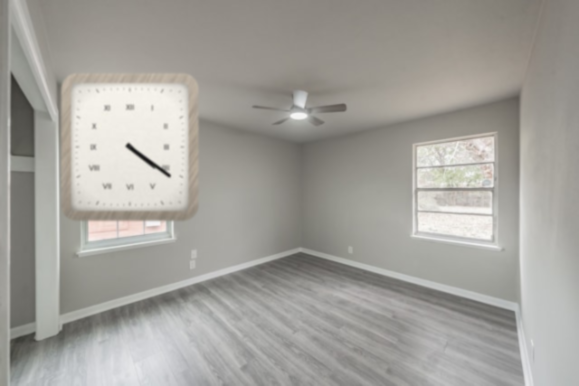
h=4 m=21
